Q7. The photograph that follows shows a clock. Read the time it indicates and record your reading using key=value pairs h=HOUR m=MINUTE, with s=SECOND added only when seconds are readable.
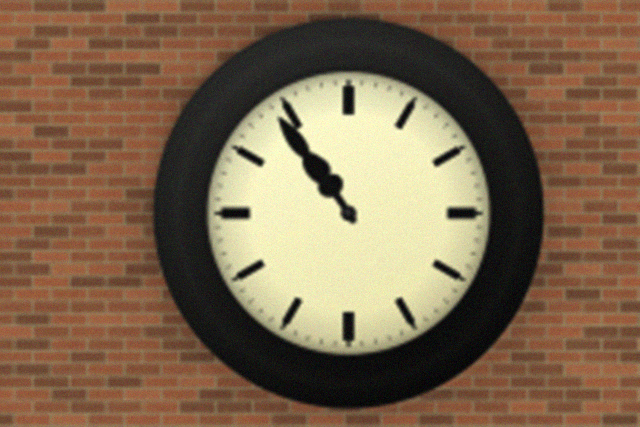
h=10 m=54
